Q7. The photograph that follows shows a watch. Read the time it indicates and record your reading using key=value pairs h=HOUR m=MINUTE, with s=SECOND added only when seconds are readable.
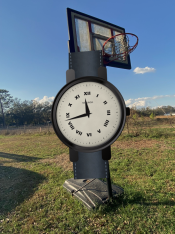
h=11 m=43
